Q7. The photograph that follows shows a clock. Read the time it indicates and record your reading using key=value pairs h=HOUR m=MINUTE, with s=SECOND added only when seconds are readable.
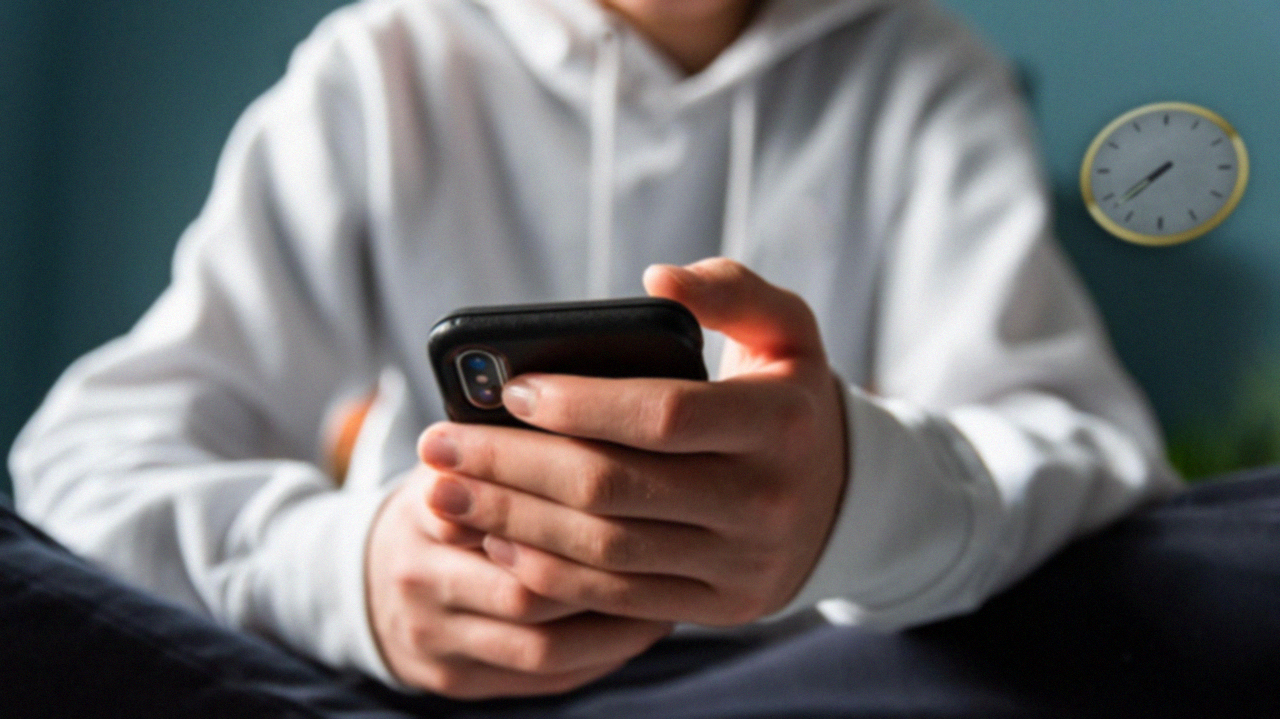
h=7 m=38
